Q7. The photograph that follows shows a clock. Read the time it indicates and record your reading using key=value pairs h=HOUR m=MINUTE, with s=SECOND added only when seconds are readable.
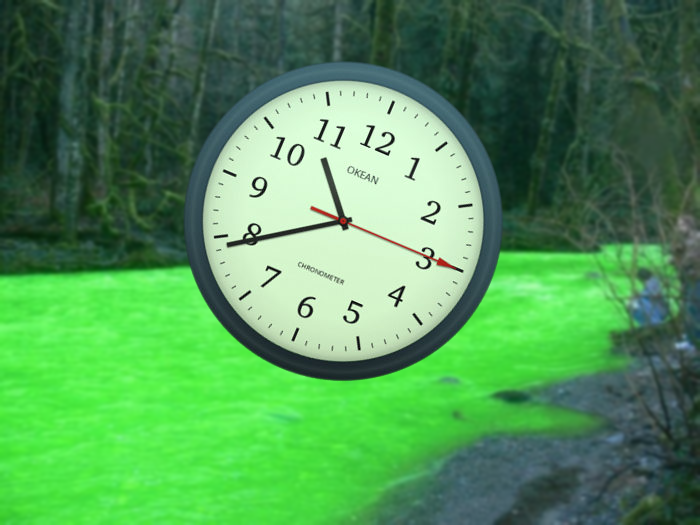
h=10 m=39 s=15
